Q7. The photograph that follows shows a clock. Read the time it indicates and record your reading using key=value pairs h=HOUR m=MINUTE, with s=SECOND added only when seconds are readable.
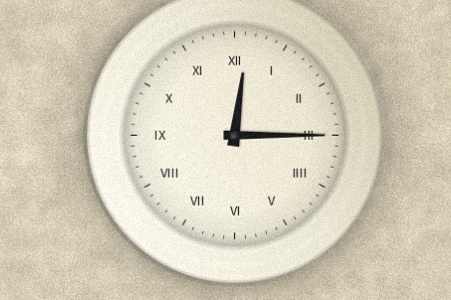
h=12 m=15
